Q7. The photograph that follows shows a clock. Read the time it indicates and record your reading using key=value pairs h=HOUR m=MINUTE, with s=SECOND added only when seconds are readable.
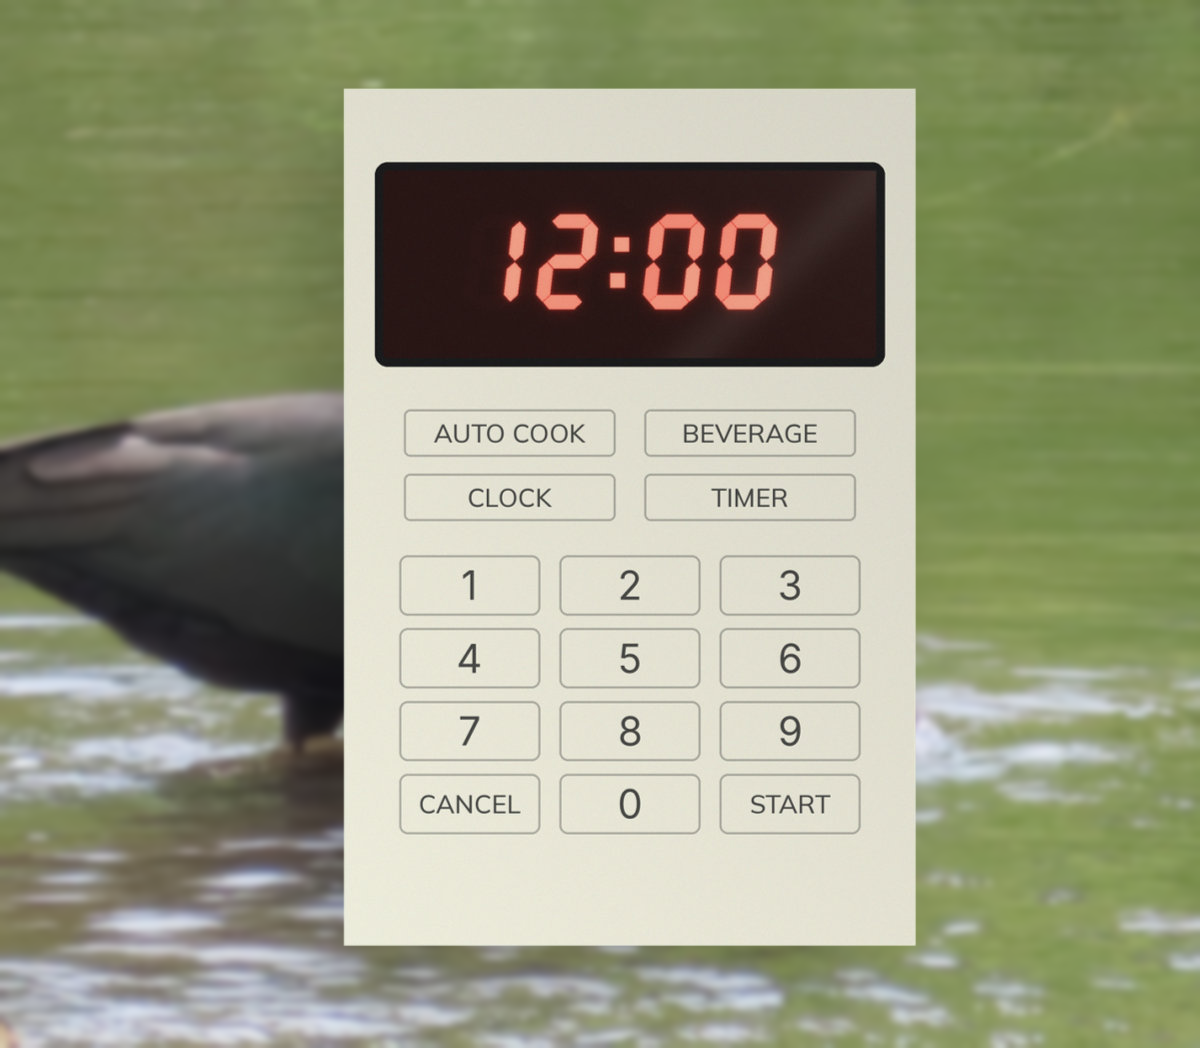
h=12 m=0
